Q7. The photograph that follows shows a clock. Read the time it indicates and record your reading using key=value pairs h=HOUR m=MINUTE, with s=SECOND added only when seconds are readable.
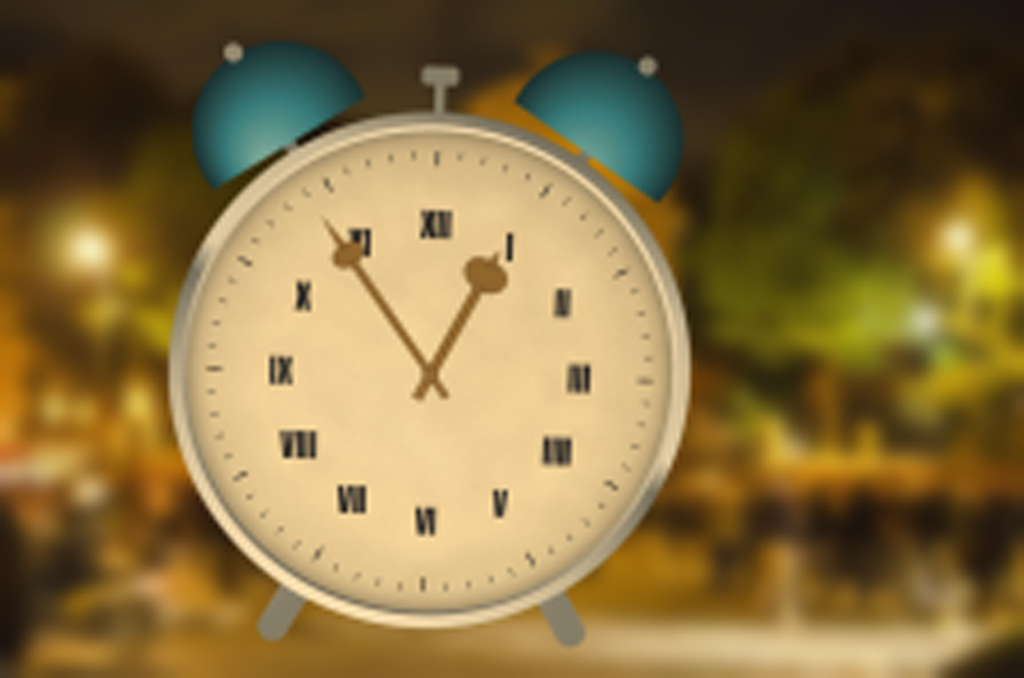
h=12 m=54
